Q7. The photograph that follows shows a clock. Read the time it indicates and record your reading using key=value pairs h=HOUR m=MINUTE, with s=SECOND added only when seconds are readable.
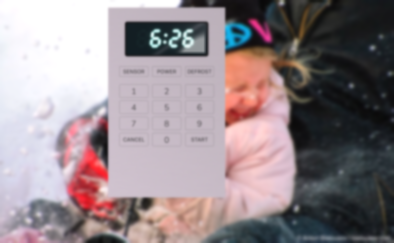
h=6 m=26
